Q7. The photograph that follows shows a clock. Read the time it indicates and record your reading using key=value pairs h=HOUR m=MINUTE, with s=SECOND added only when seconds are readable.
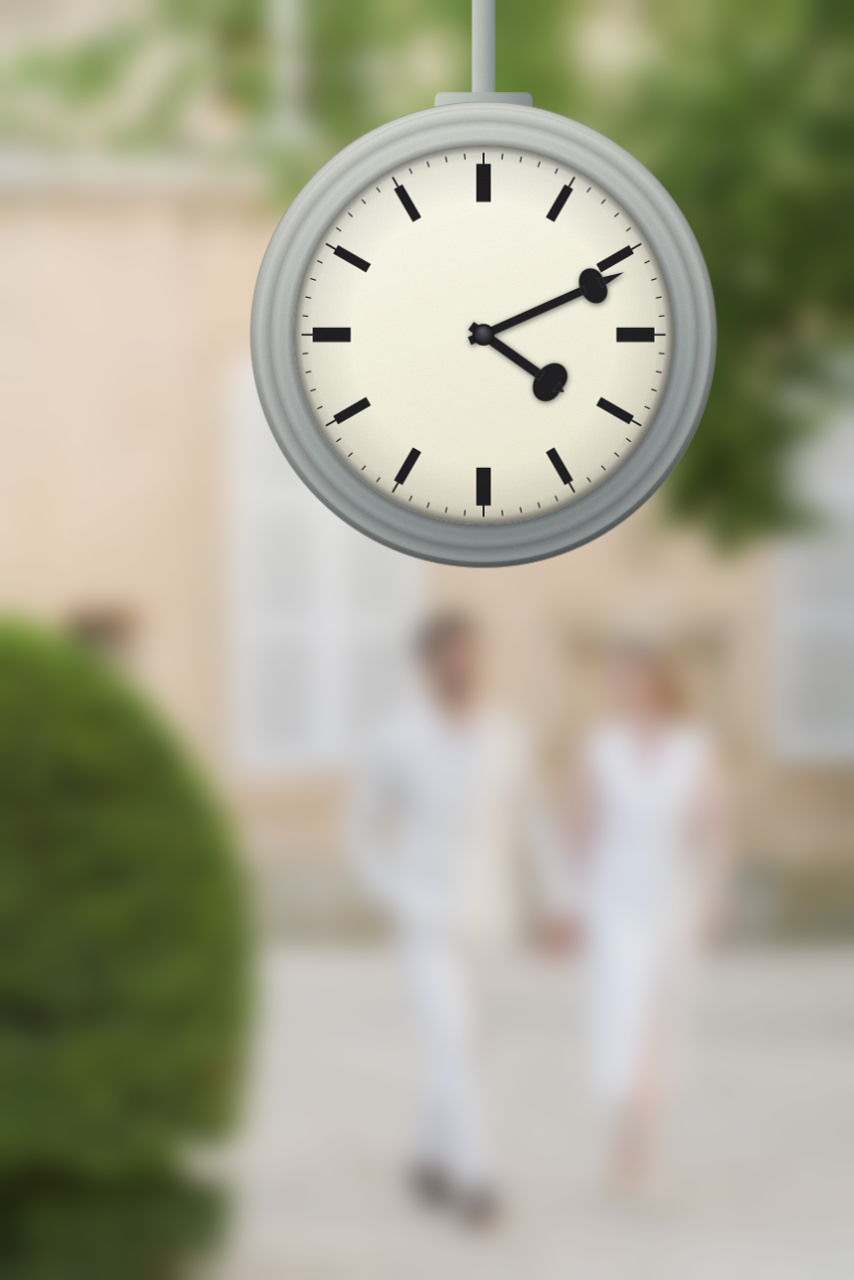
h=4 m=11
